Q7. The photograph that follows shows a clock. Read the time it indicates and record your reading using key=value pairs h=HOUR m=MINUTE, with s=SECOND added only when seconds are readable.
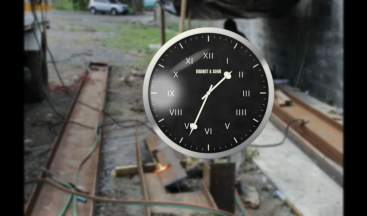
h=1 m=34
